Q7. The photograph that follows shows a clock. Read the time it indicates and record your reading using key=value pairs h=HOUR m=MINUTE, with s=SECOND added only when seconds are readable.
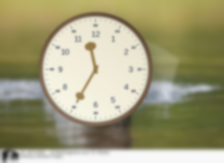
h=11 m=35
